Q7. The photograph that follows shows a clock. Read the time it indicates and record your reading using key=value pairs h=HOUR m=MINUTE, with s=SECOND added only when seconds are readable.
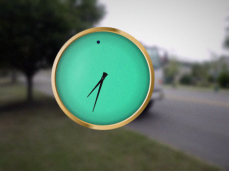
h=7 m=34
